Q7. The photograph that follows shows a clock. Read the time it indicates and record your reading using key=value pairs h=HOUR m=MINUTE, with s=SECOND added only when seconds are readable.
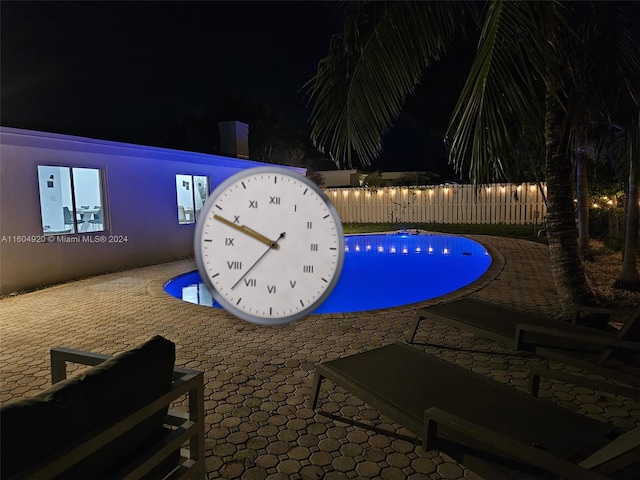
h=9 m=48 s=37
